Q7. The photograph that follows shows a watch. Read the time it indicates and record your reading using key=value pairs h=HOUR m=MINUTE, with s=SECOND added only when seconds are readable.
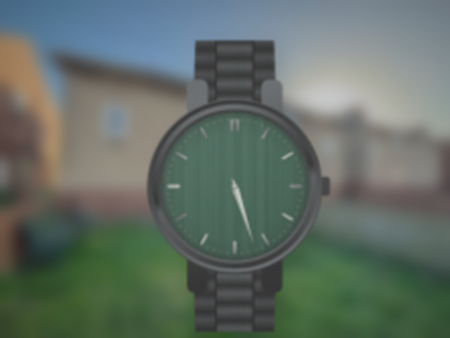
h=5 m=27
